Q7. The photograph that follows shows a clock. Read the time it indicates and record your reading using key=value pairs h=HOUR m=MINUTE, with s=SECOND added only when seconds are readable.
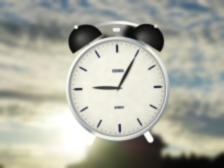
h=9 m=5
